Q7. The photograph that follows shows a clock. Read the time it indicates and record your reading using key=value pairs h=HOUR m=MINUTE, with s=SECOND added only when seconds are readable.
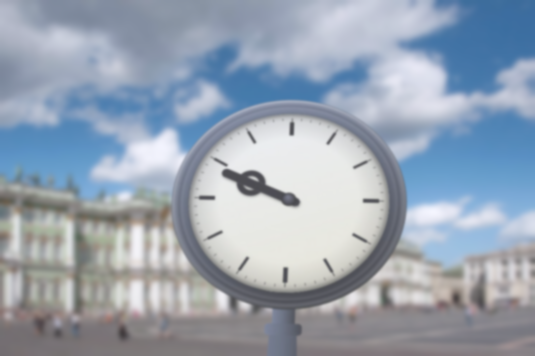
h=9 m=49
